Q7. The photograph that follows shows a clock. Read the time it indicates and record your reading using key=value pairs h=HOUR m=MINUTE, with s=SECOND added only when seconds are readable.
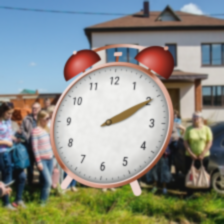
h=2 m=10
